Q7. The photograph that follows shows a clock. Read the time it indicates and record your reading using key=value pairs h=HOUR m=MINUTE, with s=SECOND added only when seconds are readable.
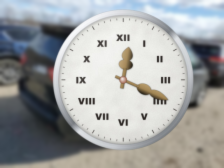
h=12 m=19
